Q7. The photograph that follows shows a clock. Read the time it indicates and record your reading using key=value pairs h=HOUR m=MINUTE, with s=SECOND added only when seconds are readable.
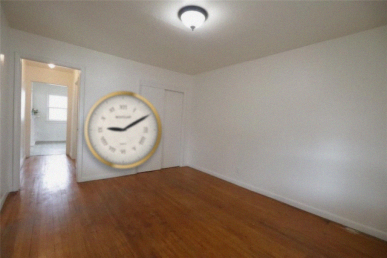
h=9 m=10
